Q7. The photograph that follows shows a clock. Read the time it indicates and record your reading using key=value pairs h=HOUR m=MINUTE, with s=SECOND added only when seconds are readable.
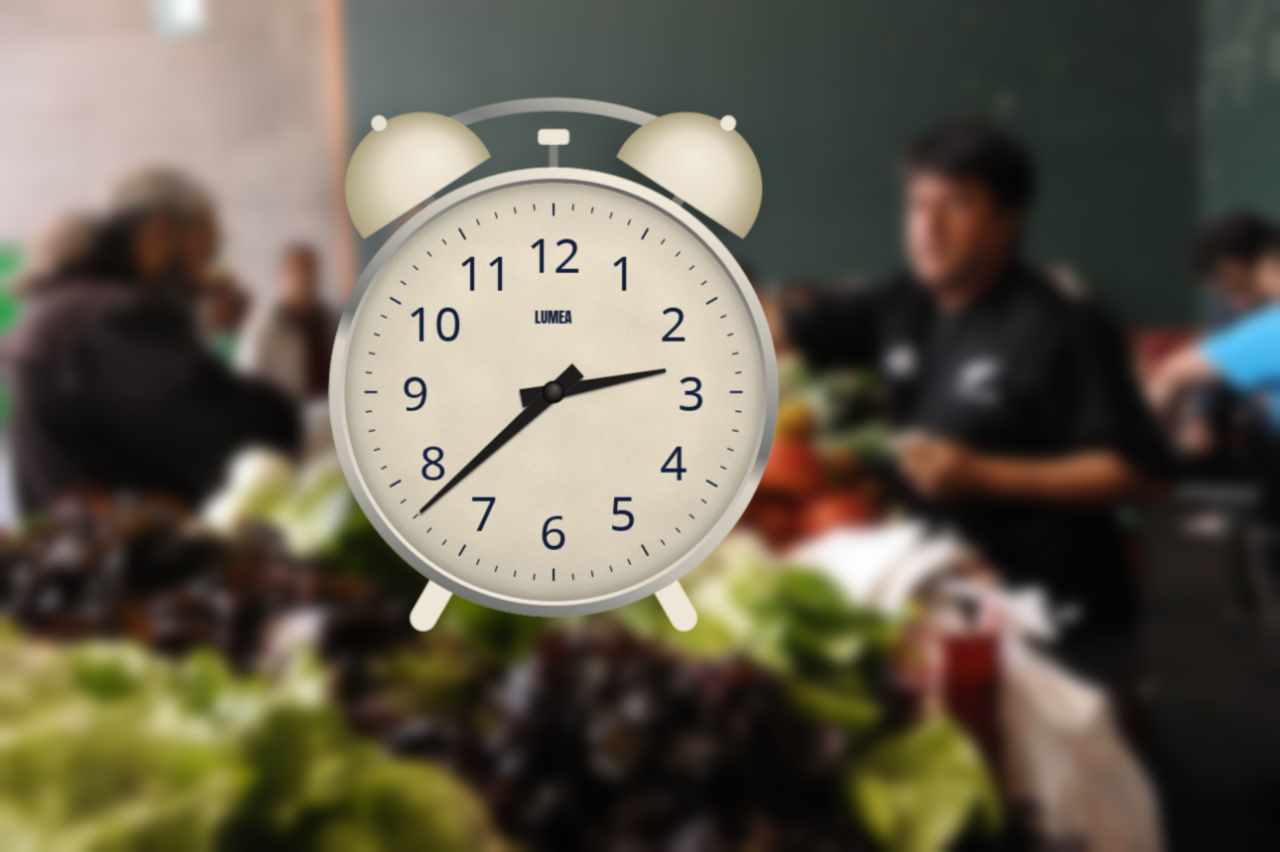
h=2 m=38
